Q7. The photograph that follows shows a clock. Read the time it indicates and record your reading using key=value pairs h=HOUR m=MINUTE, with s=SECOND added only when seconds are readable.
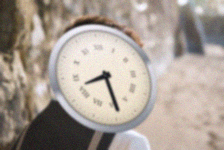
h=8 m=29
